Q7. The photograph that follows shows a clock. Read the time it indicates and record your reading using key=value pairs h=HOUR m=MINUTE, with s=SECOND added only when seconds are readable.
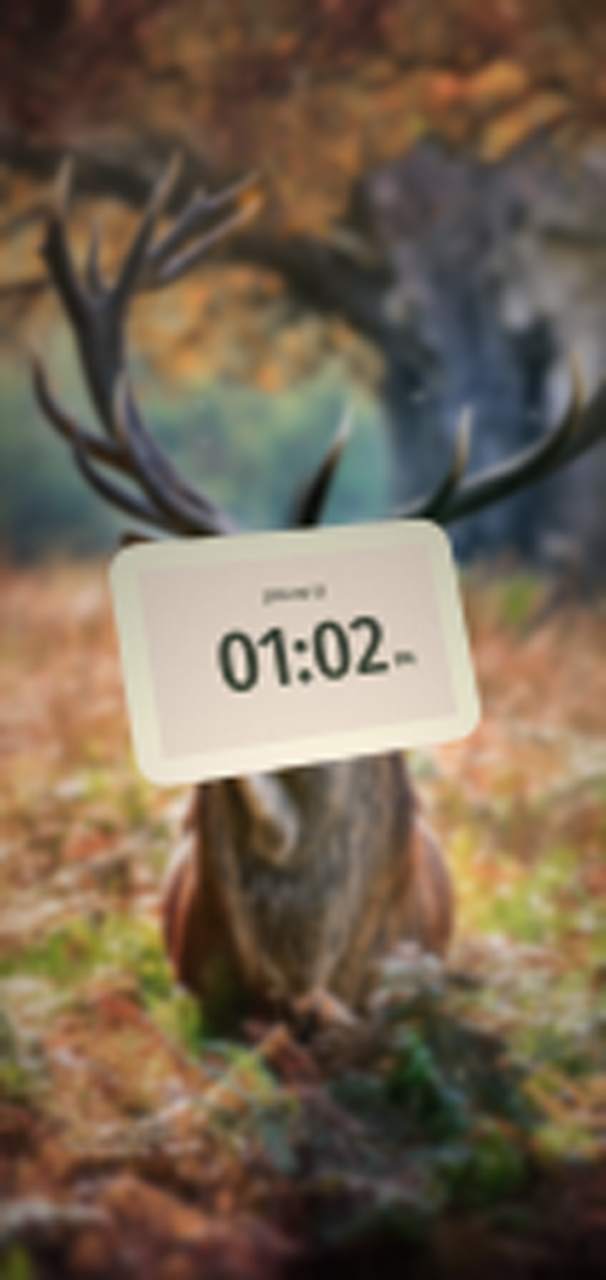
h=1 m=2
